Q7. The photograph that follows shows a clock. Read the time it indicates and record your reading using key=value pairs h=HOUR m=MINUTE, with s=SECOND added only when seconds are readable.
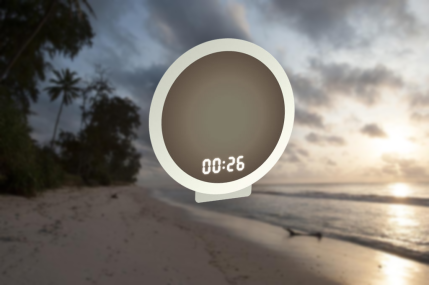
h=0 m=26
